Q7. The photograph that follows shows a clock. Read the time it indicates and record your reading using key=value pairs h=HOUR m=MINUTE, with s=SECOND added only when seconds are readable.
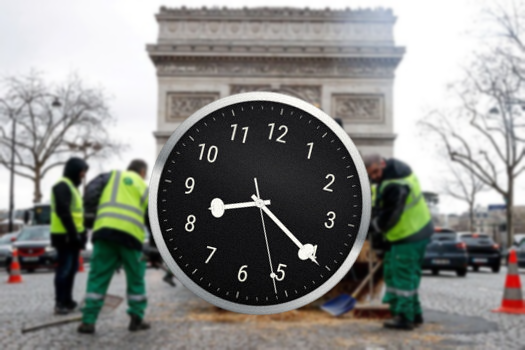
h=8 m=20 s=26
